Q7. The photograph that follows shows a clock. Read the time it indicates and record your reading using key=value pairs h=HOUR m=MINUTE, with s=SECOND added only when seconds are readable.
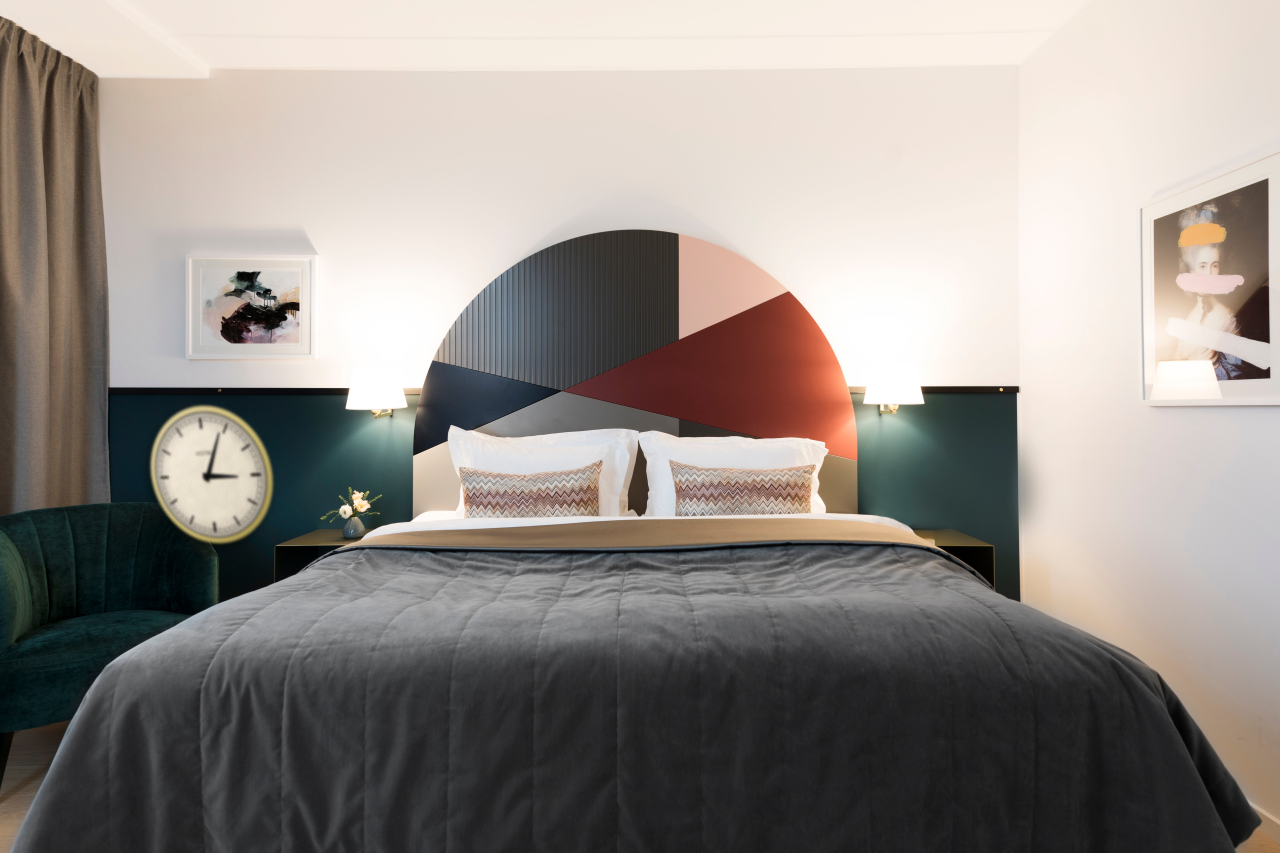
h=3 m=4
